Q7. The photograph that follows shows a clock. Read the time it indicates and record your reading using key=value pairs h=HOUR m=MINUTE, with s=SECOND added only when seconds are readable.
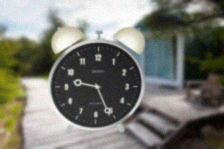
h=9 m=26
